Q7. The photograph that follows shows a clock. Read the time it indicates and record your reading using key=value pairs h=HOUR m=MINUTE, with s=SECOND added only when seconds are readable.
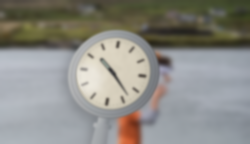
h=10 m=23
